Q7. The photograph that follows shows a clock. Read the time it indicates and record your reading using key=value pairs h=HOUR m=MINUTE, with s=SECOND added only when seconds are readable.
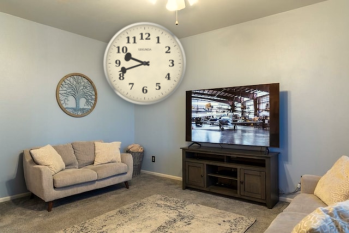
h=9 m=42
